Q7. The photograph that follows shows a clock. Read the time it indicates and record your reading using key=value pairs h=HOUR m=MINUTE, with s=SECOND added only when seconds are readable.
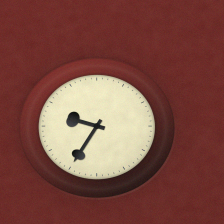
h=9 m=35
